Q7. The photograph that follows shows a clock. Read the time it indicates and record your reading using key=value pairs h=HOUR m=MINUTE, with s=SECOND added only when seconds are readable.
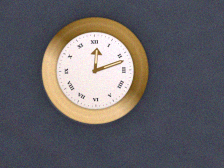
h=12 m=12
